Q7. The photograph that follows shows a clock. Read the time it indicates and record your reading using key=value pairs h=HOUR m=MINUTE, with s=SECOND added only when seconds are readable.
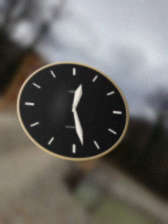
h=12 m=28
